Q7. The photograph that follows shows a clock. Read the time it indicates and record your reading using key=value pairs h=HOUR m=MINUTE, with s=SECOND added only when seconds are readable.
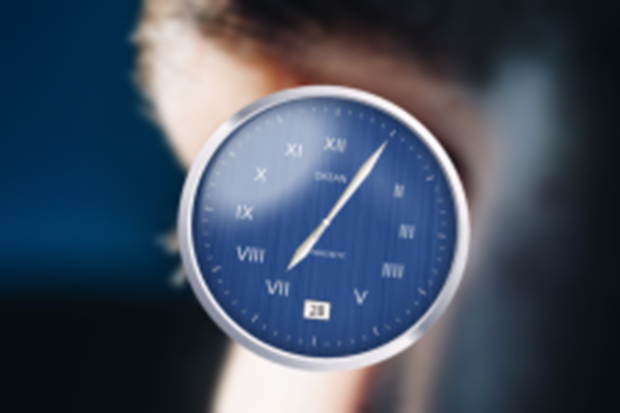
h=7 m=5
